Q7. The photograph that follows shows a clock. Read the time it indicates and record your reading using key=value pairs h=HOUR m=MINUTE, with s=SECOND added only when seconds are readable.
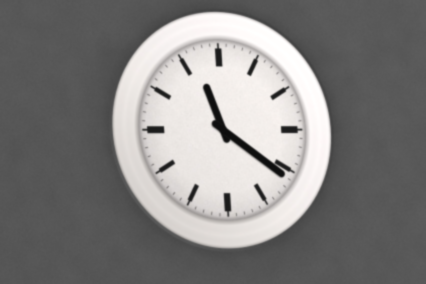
h=11 m=21
